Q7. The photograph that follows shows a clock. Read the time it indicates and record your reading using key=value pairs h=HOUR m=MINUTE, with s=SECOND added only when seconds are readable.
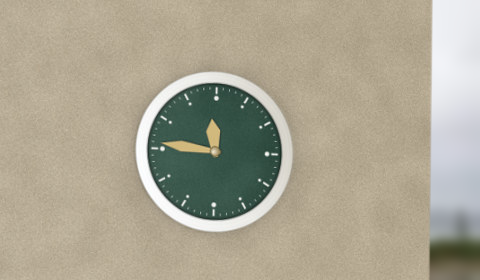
h=11 m=46
